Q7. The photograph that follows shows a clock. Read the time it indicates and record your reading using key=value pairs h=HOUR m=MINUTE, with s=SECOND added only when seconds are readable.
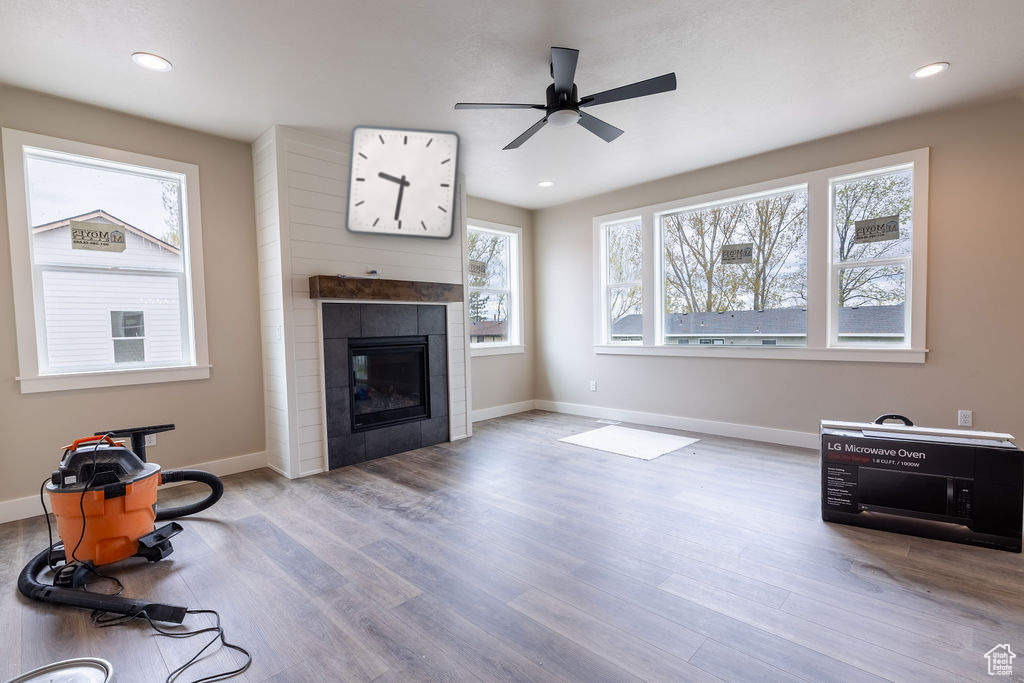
h=9 m=31
